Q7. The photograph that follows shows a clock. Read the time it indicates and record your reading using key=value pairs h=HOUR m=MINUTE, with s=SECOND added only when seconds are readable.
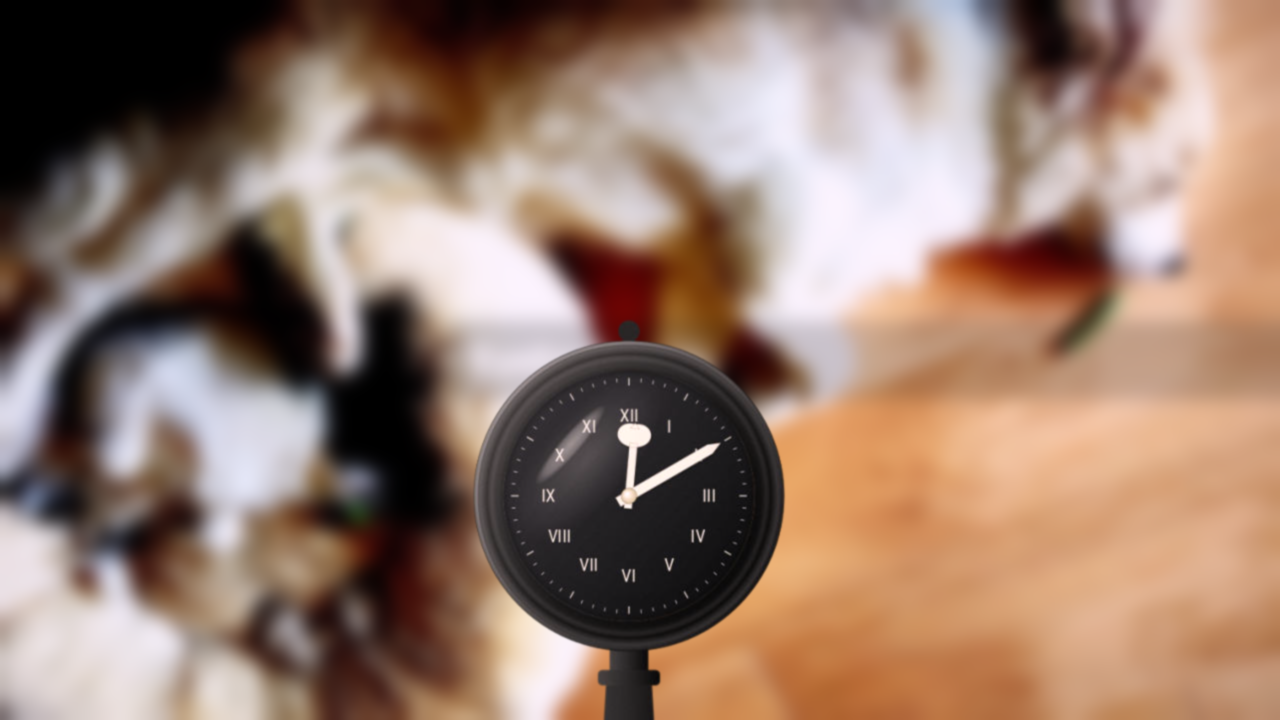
h=12 m=10
